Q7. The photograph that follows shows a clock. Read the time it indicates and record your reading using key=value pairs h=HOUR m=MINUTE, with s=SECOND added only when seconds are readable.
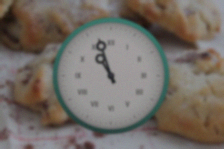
h=10 m=57
